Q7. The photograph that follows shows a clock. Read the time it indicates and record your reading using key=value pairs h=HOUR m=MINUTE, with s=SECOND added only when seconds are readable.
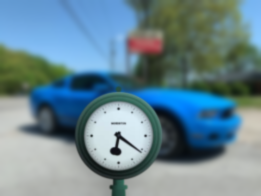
h=6 m=21
